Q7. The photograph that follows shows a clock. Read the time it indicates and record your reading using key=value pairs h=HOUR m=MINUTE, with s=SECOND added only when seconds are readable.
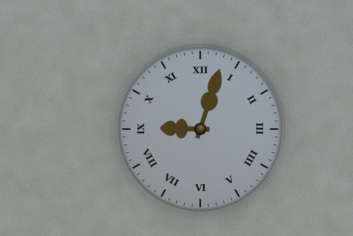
h=9 m=3
